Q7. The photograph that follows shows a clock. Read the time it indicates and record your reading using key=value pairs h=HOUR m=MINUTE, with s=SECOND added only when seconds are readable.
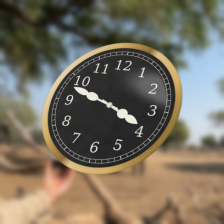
h=3 m=48
